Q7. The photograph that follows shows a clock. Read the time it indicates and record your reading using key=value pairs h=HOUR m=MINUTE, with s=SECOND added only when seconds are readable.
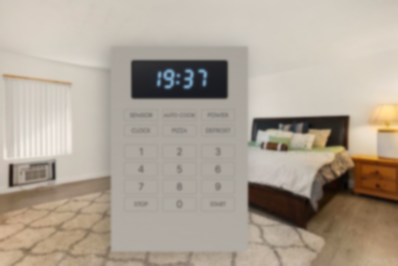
h=19 m=37
